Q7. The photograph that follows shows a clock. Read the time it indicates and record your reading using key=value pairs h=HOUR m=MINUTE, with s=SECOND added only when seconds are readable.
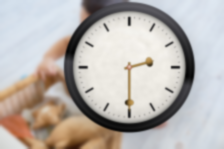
h=2 m=30
